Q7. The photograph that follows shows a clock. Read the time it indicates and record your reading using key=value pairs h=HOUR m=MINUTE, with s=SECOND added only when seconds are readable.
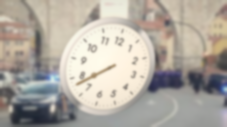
h=7 m=38
